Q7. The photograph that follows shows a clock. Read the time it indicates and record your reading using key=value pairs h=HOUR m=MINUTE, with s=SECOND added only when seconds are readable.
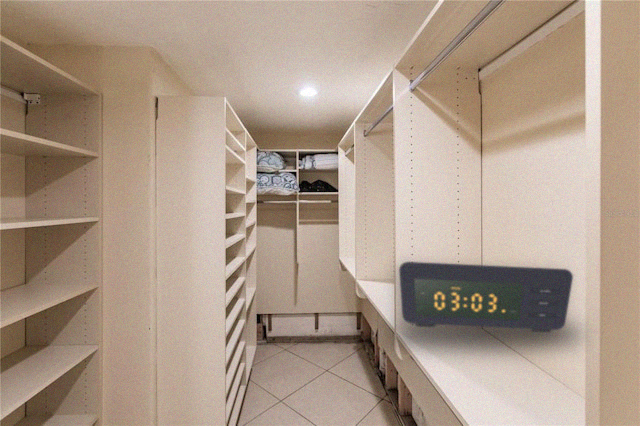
h=3 m=3
